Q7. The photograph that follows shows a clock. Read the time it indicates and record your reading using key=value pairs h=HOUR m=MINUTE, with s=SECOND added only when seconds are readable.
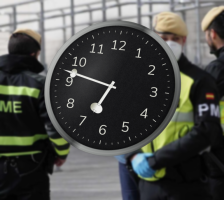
h=6 m=47
